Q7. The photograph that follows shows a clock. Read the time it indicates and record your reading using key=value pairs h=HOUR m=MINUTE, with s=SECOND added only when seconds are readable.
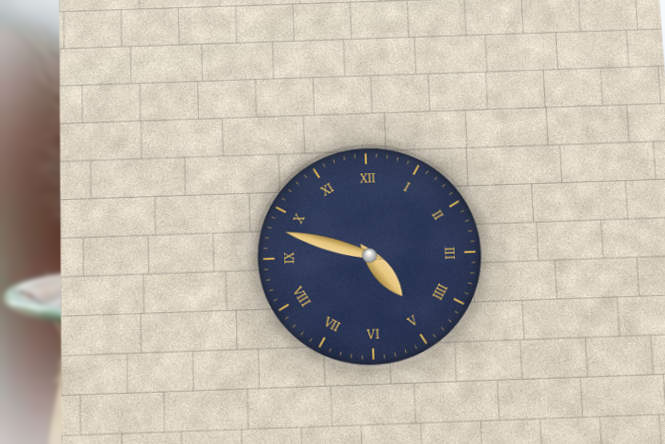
h=4 m=48
